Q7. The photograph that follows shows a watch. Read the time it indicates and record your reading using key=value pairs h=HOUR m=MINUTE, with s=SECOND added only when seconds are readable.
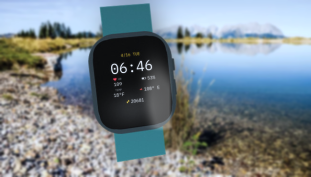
h=6 m=46
